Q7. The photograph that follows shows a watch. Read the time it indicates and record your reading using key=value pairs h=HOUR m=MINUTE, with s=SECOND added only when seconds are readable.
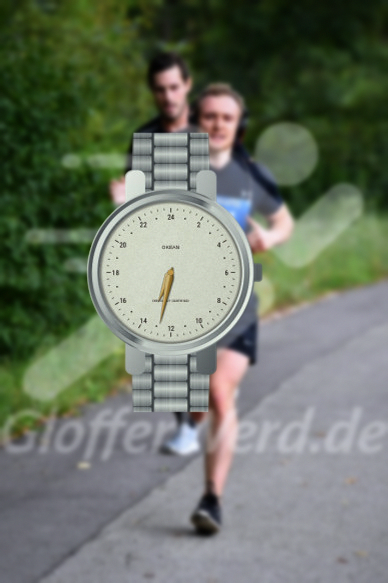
h=13 m=32
